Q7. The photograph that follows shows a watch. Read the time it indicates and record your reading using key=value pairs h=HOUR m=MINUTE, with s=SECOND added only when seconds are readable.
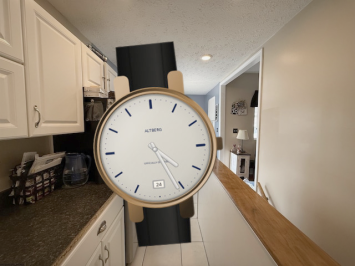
h=4 m=26
